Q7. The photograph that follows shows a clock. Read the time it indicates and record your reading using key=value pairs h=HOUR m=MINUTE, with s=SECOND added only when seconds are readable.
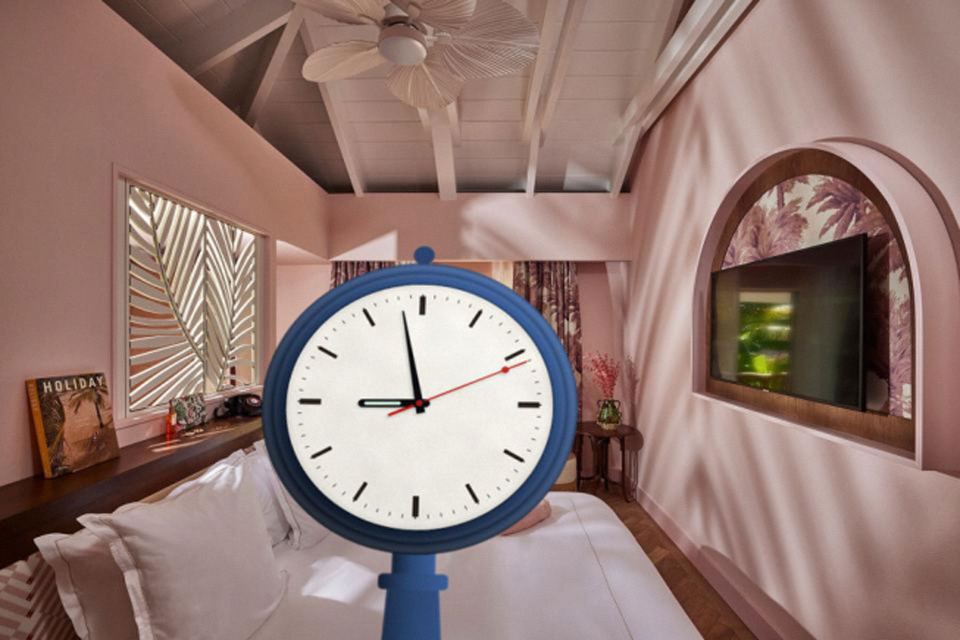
h=8 m=58 s=11
